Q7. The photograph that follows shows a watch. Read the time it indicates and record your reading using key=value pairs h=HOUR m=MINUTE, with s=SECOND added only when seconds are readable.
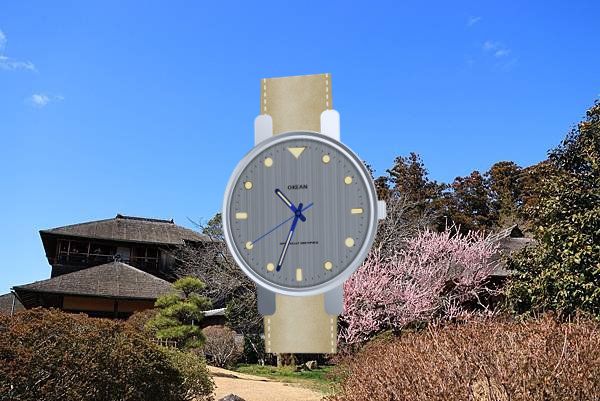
h=10 m=33 s=40
